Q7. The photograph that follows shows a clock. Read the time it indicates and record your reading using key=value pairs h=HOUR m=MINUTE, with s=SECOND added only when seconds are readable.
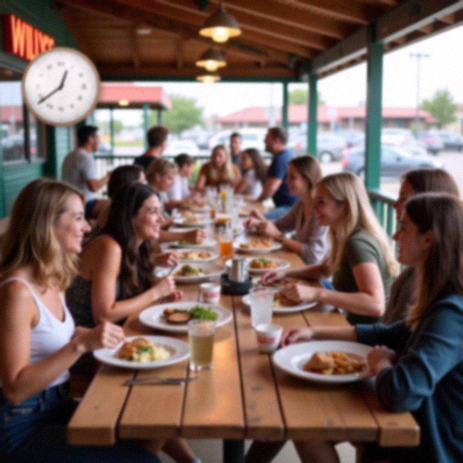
h=12 m=39
